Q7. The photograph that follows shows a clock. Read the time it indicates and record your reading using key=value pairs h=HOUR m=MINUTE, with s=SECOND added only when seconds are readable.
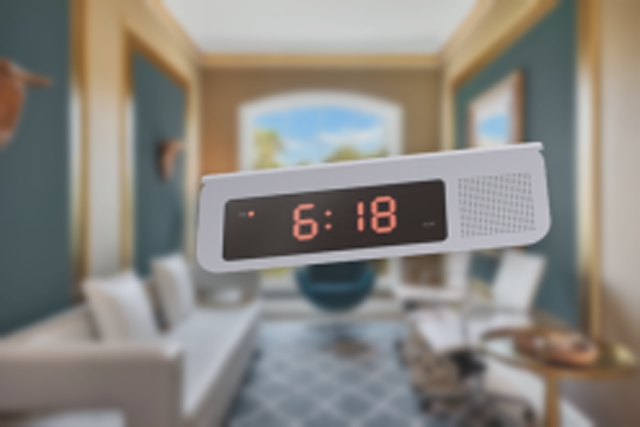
h=6 m=18
